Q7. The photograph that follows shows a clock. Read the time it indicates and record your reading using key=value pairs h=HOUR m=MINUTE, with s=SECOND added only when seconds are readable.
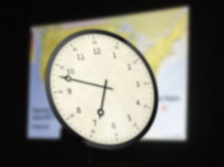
h=6 m=48
